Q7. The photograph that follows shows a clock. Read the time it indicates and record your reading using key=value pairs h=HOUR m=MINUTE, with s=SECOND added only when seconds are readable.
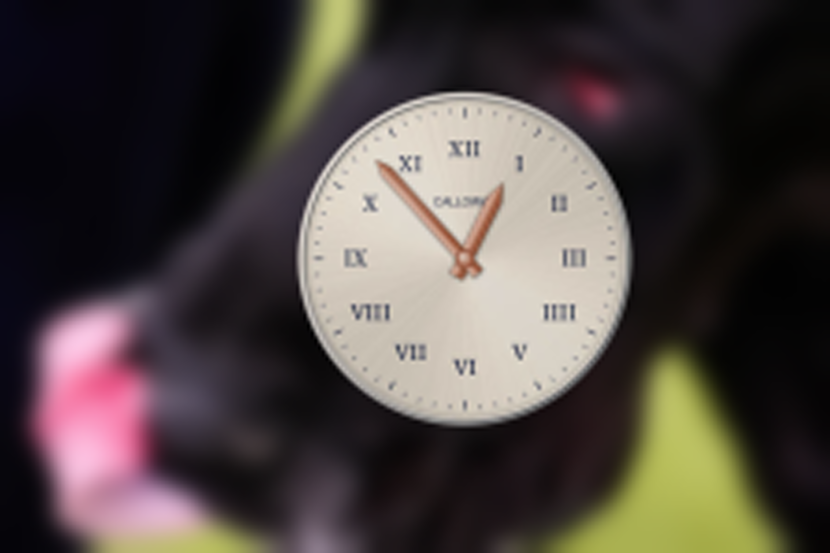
h=12 m=53
